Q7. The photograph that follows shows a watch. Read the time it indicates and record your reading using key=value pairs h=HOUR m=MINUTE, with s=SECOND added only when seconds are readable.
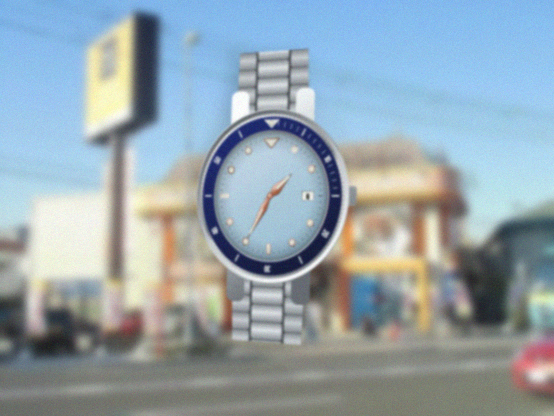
h=1 m=35
